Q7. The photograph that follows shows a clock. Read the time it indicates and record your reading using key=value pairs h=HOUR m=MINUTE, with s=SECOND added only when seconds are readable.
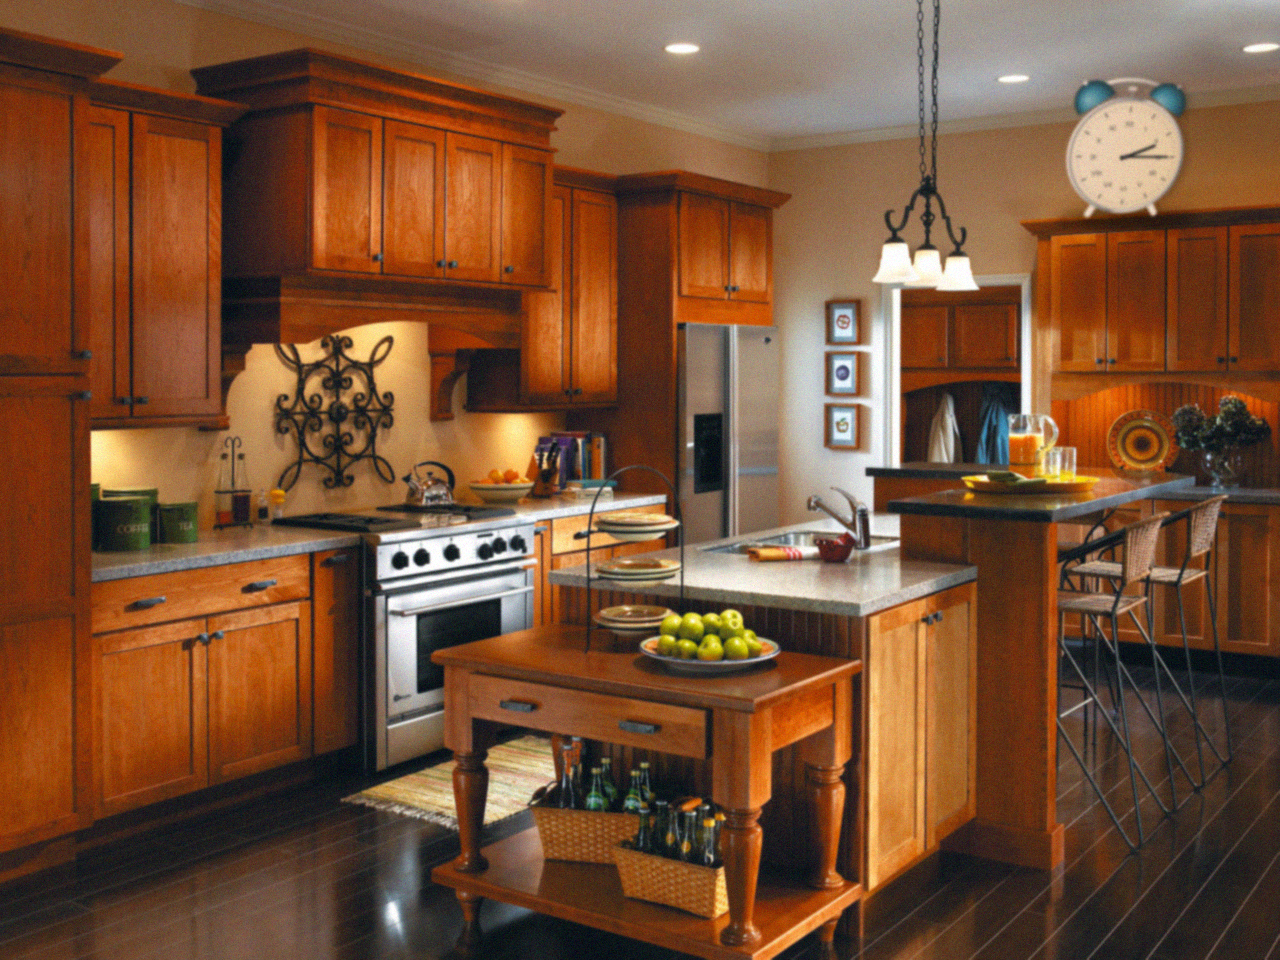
h=2 m=15
